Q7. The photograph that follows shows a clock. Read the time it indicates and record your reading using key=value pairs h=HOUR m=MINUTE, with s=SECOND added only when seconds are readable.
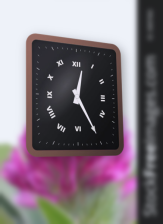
h=12 m=25
